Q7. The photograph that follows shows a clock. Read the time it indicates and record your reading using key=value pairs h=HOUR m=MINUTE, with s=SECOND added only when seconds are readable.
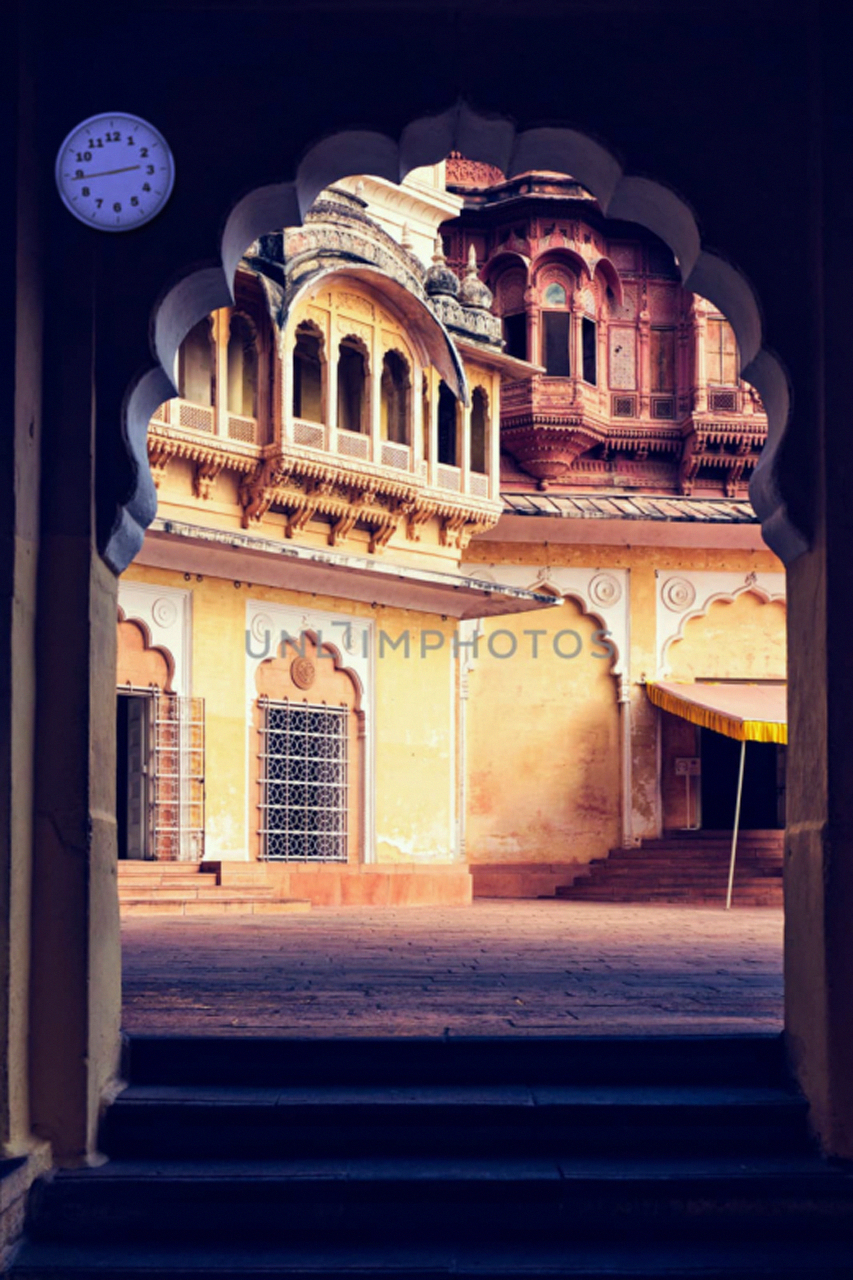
h=2 m=44
